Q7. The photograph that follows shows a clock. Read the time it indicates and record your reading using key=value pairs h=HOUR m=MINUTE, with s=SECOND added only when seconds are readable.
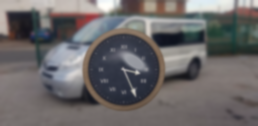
h=3 m=26
